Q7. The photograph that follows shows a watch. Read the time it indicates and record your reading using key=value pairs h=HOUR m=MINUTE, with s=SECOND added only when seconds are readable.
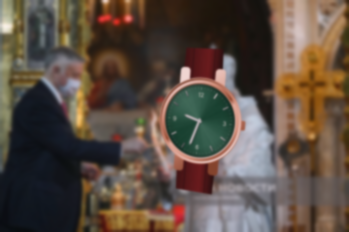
h=9 m=33
